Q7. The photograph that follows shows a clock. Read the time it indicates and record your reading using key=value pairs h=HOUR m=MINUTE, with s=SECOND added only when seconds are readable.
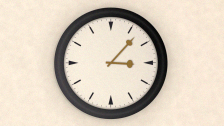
h=3 m=7
